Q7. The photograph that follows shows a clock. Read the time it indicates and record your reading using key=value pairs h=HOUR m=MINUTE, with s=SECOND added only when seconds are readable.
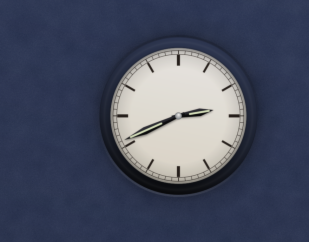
h=2 m=41
